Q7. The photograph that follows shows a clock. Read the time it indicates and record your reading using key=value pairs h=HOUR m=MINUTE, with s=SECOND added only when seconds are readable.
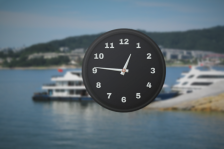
h=12 m=46
